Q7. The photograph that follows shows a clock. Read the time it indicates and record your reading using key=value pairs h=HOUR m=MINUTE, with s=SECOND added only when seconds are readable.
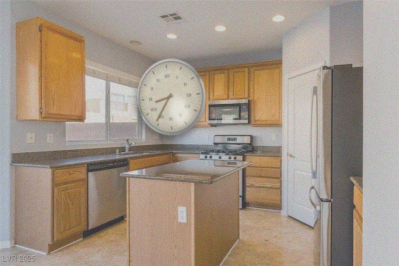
h=8 m=36
